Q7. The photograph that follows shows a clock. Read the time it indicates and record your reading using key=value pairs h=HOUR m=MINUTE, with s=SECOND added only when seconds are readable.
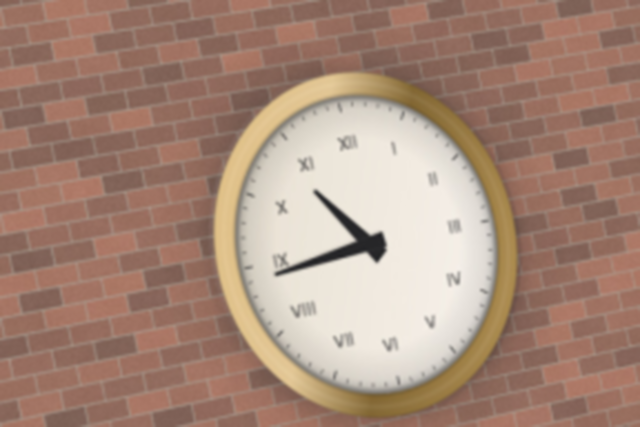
h=10 m=44
